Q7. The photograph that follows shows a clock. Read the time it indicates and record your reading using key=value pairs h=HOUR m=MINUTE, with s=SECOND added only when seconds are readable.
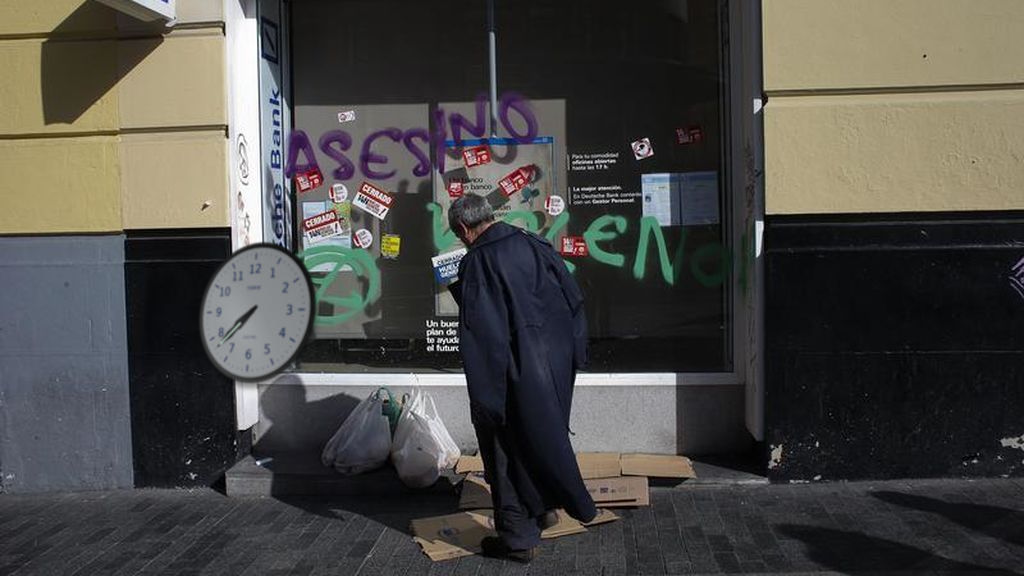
h=7 m=38
